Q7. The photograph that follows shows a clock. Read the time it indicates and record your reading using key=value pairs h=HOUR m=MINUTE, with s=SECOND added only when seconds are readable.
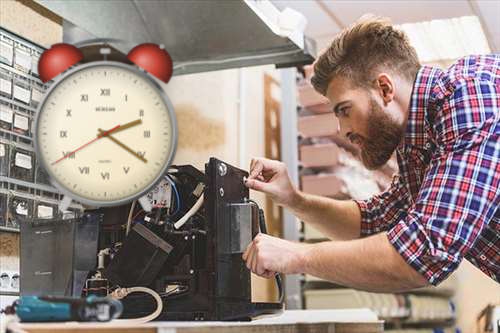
h=2 m=20 s=40
